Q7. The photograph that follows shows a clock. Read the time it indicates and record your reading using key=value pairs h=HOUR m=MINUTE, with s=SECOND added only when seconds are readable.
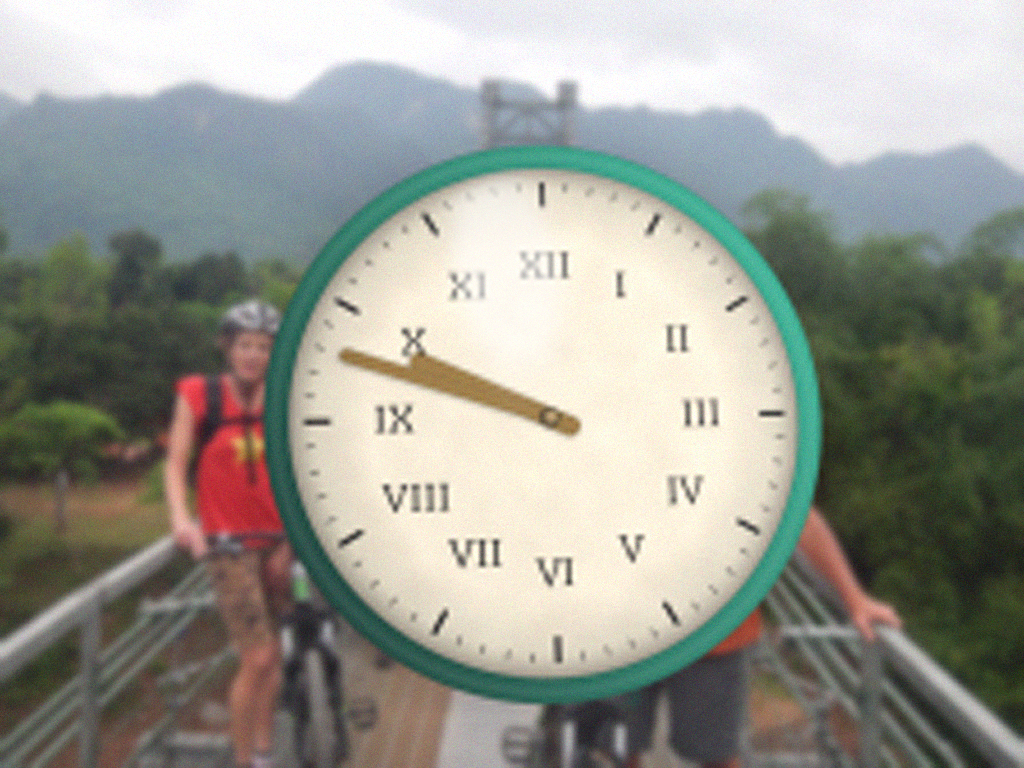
h=9 m=48
